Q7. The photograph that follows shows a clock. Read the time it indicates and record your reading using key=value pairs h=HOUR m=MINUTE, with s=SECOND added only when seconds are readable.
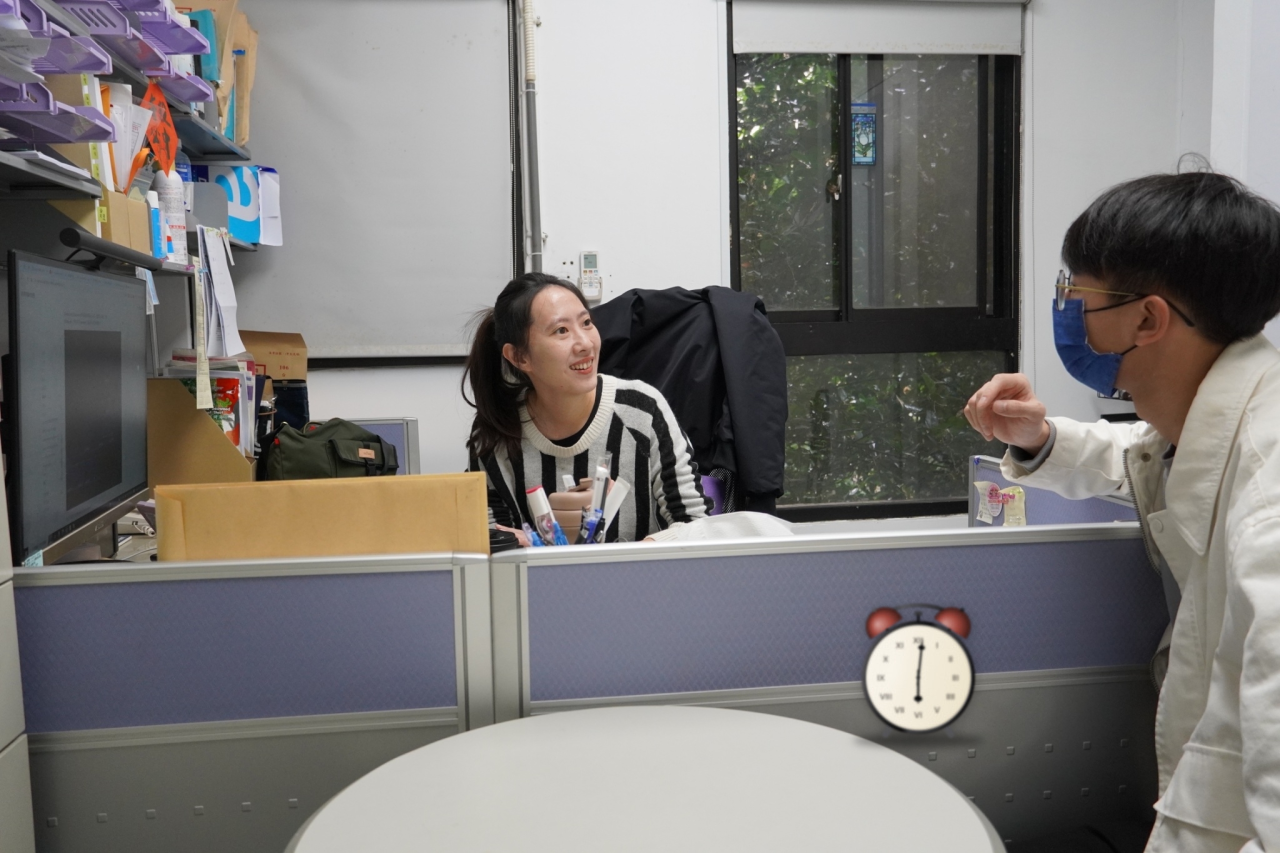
h=6 m=1
